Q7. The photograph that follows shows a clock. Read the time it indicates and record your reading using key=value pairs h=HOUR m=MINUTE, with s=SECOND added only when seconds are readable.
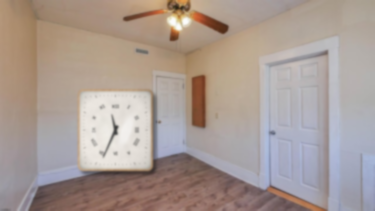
h=11 m=34
